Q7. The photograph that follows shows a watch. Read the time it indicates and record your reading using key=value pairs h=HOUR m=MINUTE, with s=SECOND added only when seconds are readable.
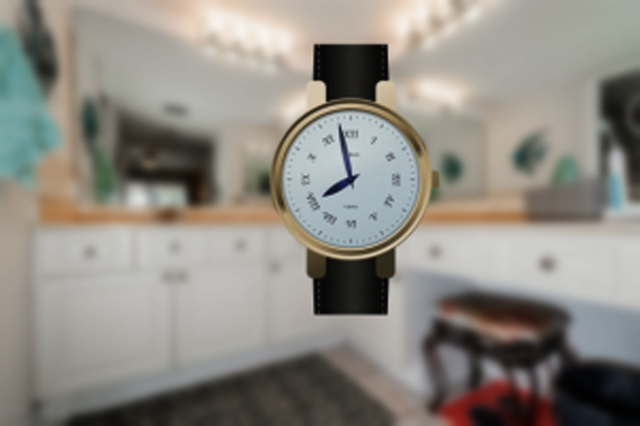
h=7 m=58
